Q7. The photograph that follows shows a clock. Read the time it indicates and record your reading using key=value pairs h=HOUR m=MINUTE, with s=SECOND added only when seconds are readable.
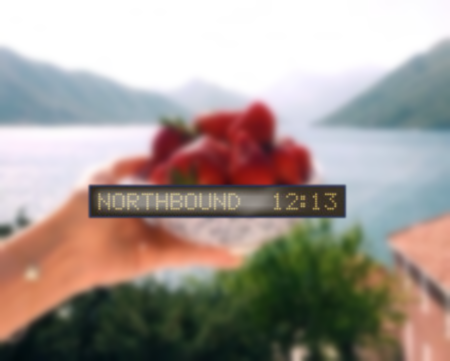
h=12 m=13
